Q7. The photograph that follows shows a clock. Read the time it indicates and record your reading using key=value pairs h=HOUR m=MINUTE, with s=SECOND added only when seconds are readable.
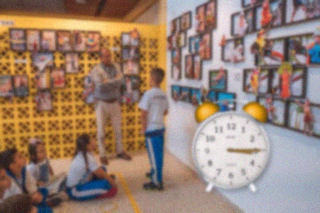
h=3 m=15
